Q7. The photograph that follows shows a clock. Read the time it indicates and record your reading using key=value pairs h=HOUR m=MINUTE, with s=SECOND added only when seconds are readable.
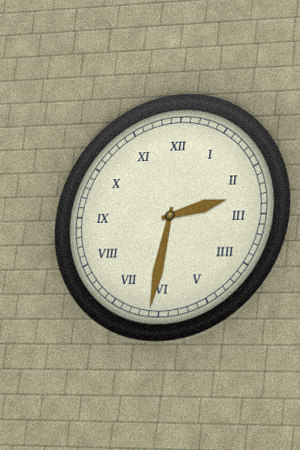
h=2 m=31
